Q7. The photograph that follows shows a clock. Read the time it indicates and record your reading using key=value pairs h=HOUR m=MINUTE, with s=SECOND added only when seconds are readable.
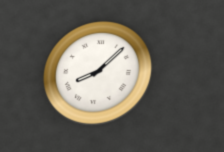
h=8 m=7
